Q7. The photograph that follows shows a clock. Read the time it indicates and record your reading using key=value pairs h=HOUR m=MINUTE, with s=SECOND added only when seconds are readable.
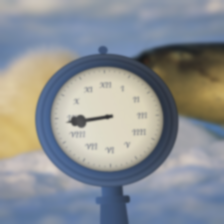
h=8 m=44
